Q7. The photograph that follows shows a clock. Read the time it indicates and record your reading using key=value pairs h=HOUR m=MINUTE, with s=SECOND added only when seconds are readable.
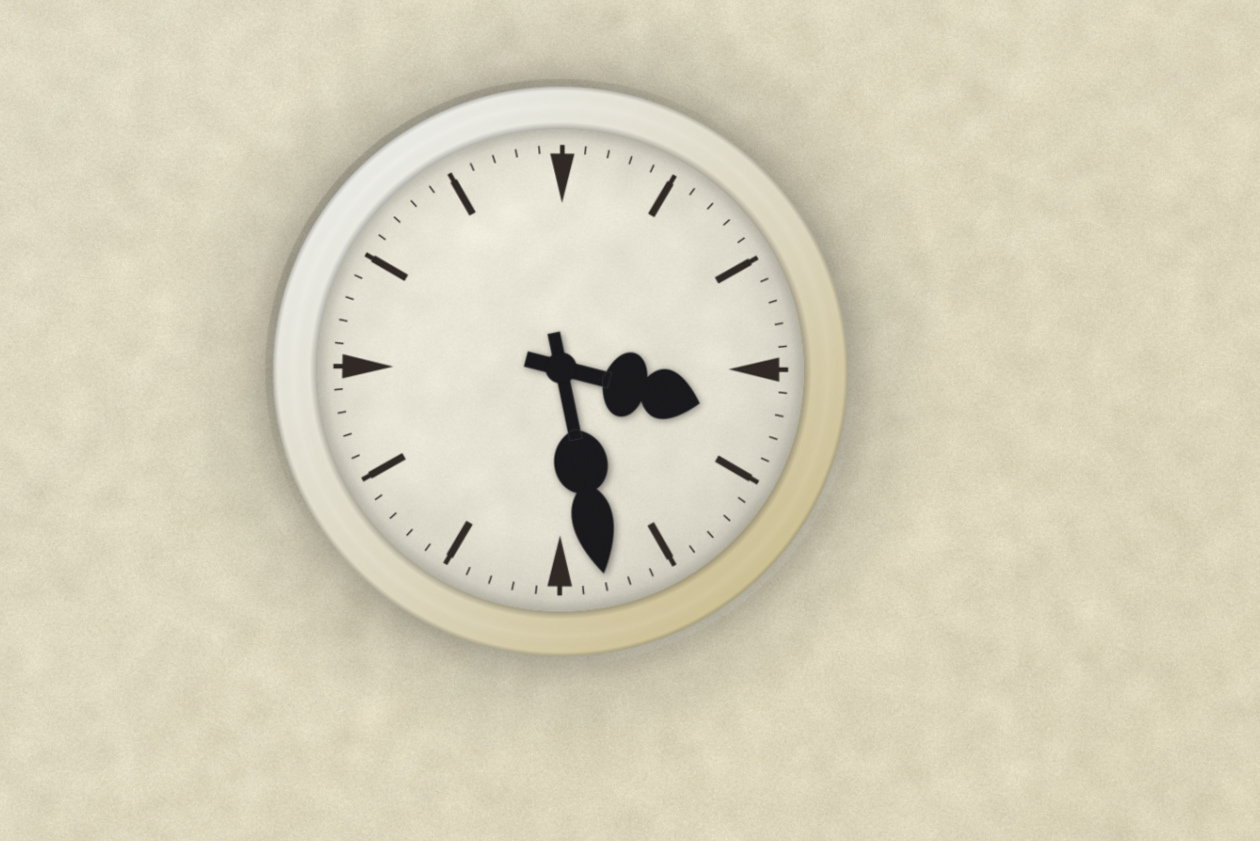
h=3 m=28
